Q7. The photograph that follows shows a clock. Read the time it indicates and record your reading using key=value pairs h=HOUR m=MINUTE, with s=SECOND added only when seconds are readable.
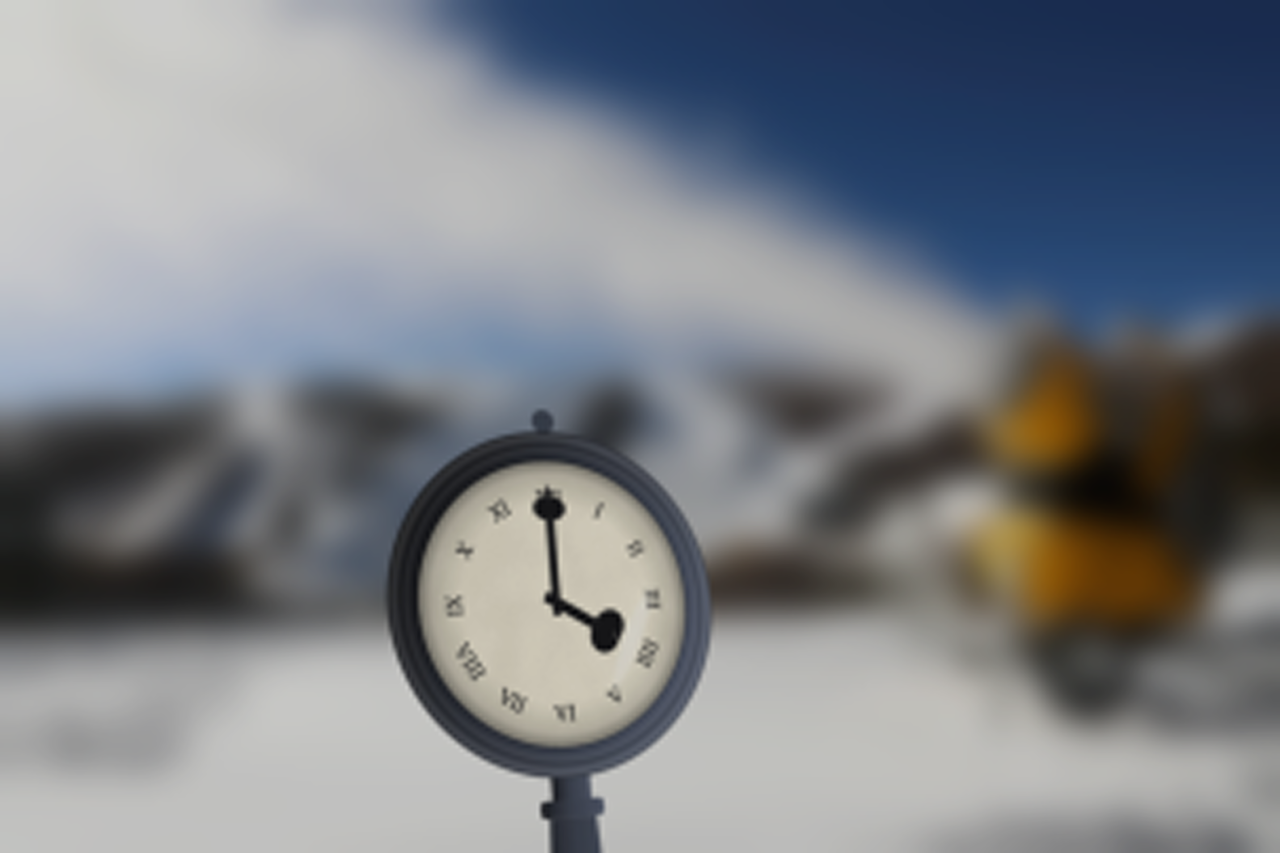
h=4 m=0
